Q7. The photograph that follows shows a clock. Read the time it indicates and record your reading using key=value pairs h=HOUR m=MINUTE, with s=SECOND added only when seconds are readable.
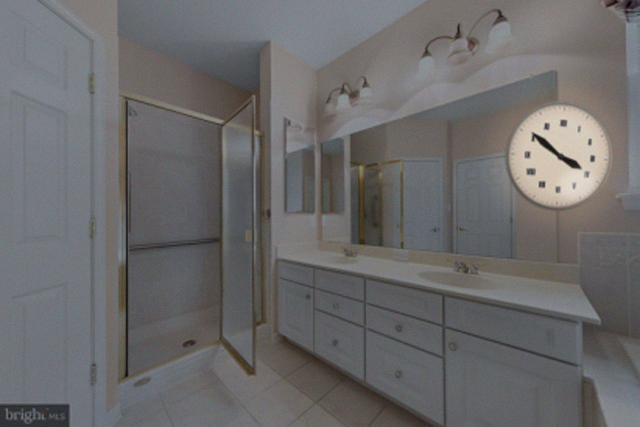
h=3 m=51
